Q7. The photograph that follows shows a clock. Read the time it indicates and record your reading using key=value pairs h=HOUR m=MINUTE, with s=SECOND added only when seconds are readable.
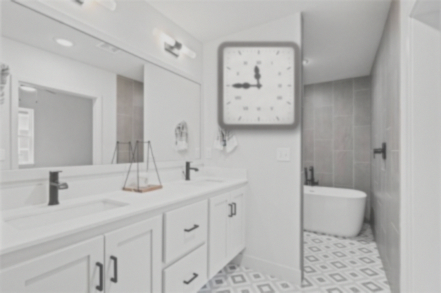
h=11 m=45
